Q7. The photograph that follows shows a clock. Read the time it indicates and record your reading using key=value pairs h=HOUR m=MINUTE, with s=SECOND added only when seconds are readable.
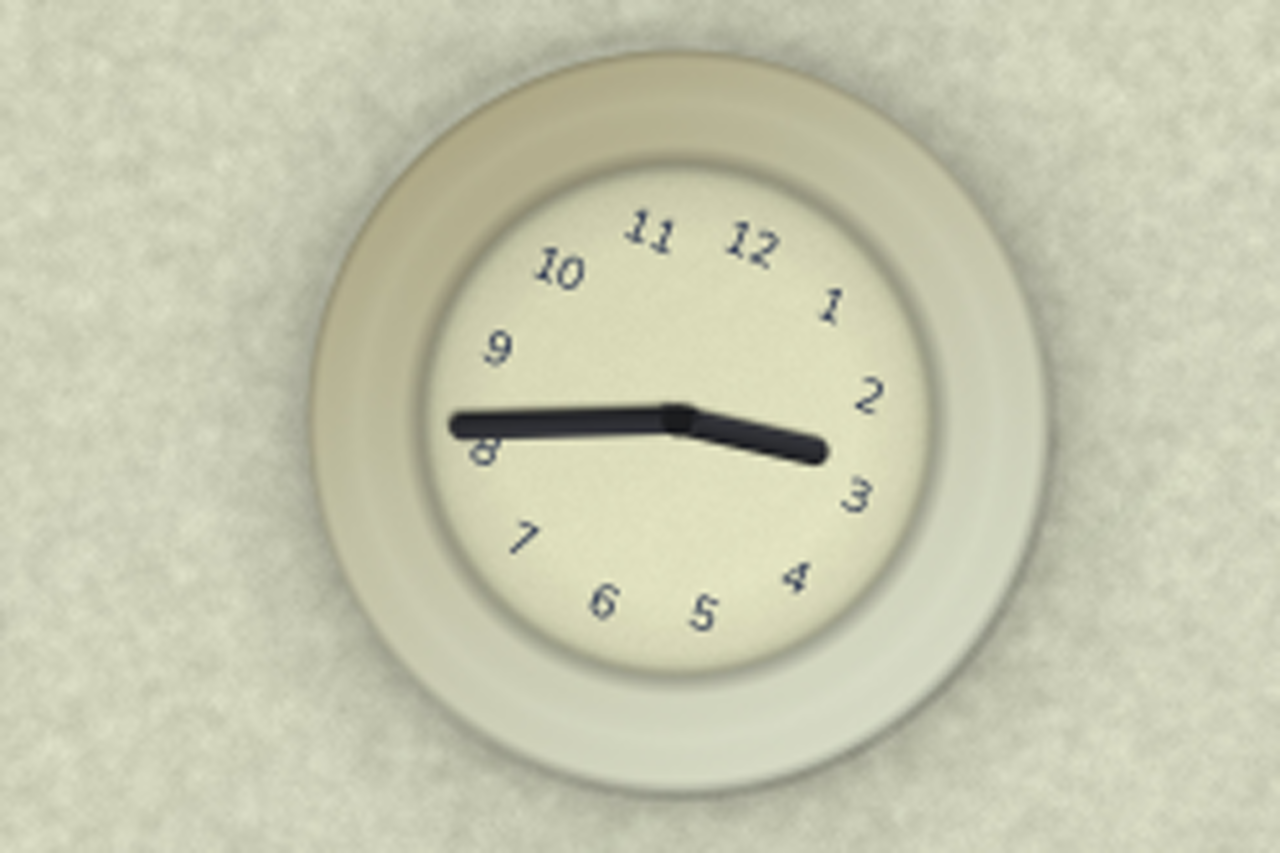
h=2 m=41
